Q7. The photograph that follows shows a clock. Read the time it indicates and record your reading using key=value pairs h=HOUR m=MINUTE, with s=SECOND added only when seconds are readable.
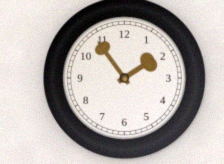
h=1 m=54
